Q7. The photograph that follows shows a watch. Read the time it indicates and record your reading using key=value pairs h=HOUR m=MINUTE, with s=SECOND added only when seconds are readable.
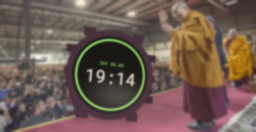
h=19 m=14
